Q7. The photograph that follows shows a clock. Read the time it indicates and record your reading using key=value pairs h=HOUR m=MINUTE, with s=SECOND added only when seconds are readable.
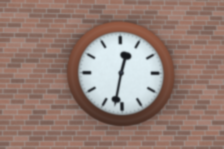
h=12 m=32
